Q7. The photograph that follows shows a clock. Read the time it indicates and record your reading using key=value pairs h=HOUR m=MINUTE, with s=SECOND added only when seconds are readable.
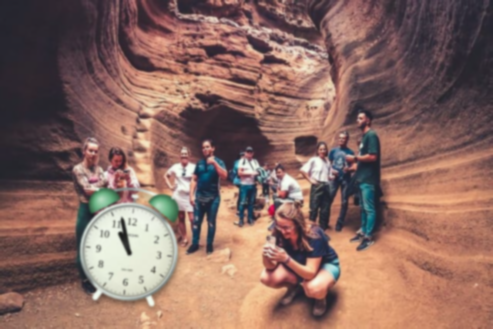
h=10 m=57
